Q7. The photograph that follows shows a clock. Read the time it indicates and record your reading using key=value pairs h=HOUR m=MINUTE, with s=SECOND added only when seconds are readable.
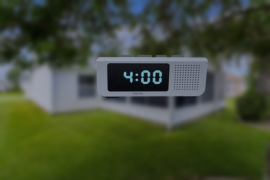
h=4 m=0
